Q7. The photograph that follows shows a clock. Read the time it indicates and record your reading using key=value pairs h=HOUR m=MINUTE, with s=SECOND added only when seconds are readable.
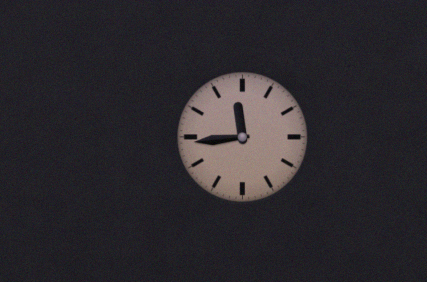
h=11 m=44
